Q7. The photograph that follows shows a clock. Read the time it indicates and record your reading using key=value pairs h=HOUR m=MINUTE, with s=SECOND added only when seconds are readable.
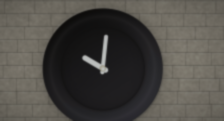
h=10 m=1
